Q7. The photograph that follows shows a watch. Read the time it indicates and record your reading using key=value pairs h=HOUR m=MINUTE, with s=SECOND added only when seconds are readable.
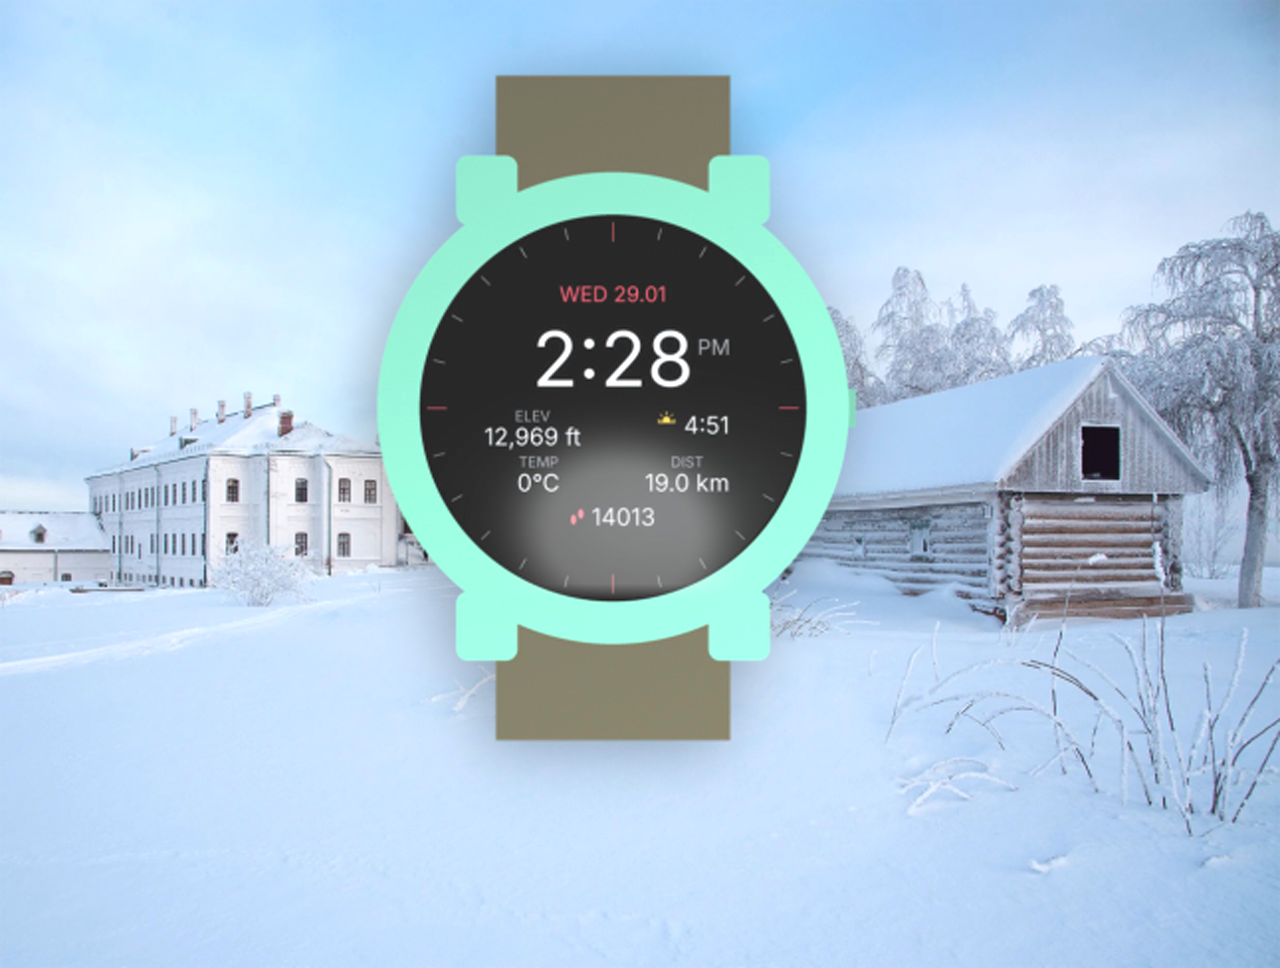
h=2 m=28
